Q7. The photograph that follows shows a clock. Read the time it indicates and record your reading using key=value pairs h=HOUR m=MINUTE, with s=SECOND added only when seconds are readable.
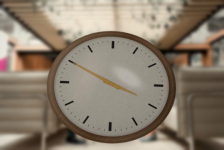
h=3 m=50
